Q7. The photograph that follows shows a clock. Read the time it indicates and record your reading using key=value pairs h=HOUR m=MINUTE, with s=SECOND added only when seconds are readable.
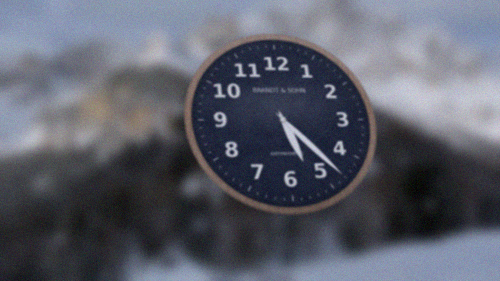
h=5 m=23
